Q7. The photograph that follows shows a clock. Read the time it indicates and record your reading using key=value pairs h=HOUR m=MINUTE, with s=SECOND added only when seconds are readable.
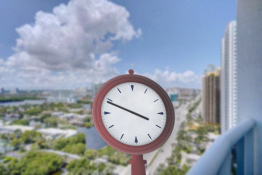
h=3 m=49
